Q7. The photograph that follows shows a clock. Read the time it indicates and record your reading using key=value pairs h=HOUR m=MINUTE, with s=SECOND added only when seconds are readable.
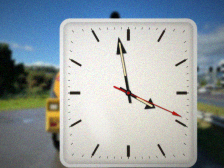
h=3 m=58 s=19
